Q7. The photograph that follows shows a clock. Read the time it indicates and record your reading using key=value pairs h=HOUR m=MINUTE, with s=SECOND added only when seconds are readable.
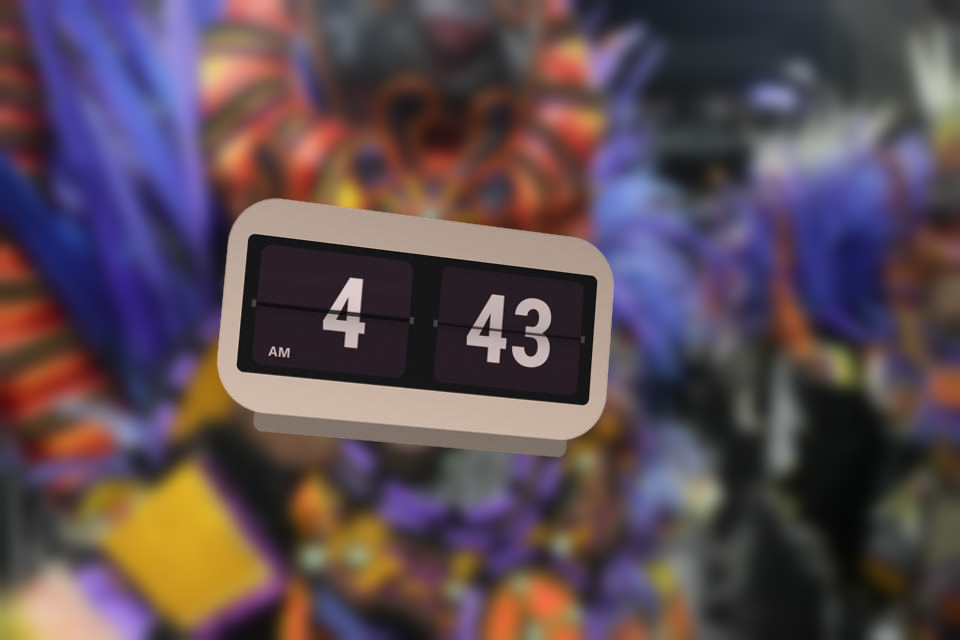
h=4 m=43
